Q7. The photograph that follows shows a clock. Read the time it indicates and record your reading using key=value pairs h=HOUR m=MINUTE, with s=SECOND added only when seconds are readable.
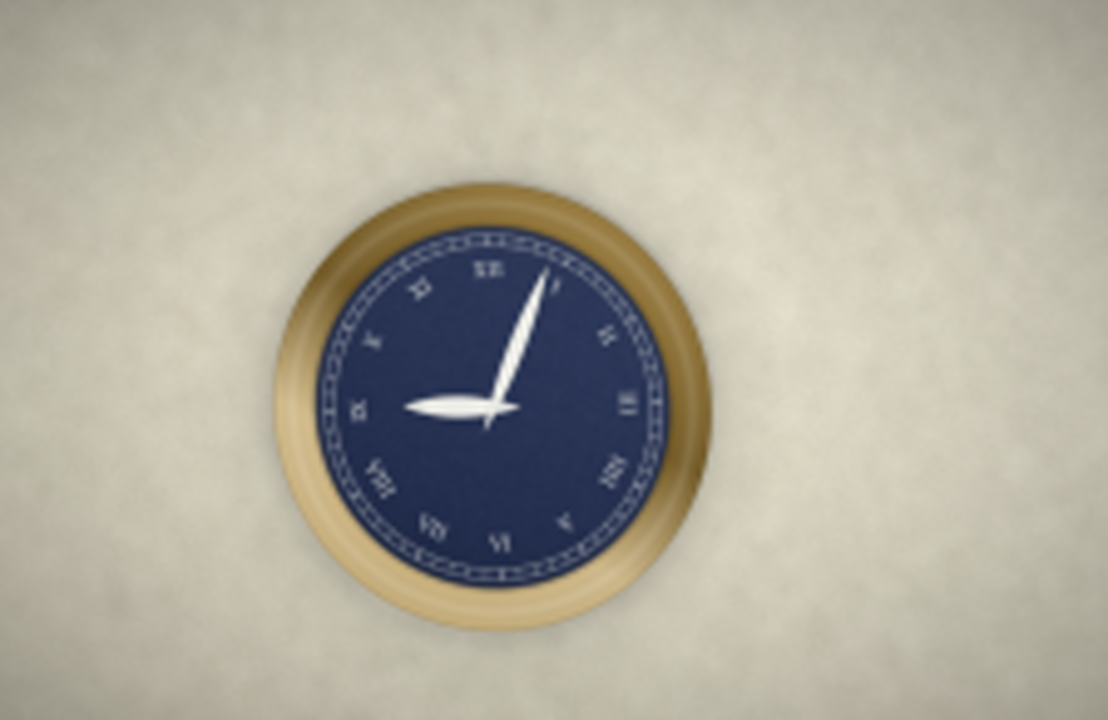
h=9 m=4
